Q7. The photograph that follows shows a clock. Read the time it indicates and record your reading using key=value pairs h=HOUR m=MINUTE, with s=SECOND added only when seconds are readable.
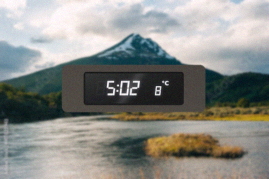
h=5 m=2
